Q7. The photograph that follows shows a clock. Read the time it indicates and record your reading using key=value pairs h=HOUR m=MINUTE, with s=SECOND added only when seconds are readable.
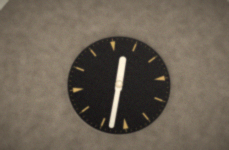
h=12 m=33
